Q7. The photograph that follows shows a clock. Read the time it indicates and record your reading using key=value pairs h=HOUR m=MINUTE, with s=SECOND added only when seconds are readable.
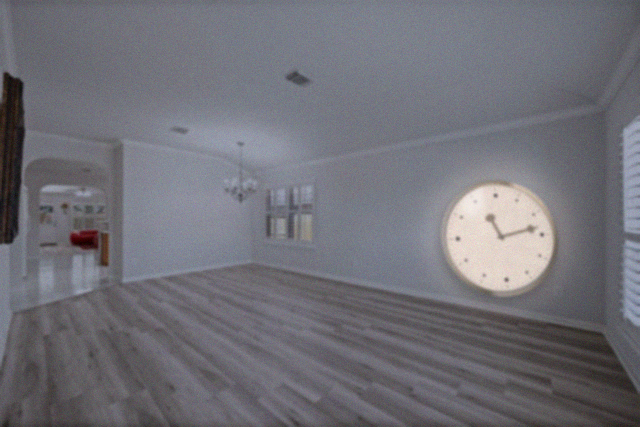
h=11 m=13
